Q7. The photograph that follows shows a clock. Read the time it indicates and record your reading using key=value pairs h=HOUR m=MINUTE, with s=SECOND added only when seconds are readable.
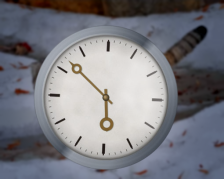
h=5 m=52
